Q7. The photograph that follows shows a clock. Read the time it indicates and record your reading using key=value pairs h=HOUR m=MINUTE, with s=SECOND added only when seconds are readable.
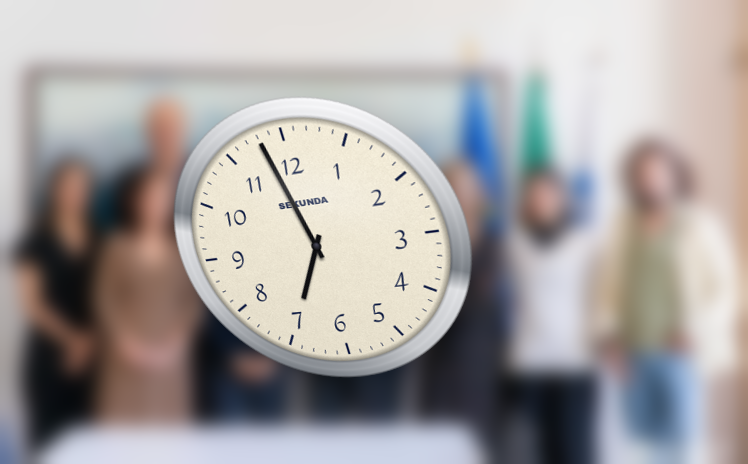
h=6 m=58
